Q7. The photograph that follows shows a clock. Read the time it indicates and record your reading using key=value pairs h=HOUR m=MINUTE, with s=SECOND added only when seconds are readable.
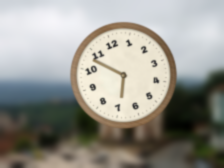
h=6 m=53
